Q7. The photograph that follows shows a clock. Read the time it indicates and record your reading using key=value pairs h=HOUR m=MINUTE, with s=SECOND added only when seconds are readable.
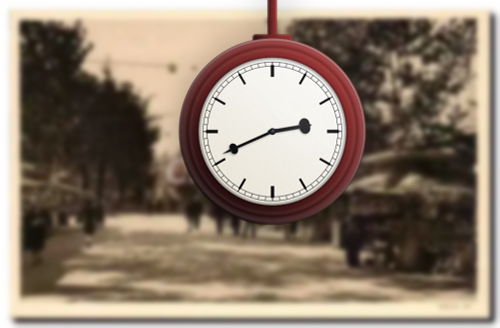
h=2 m=41
